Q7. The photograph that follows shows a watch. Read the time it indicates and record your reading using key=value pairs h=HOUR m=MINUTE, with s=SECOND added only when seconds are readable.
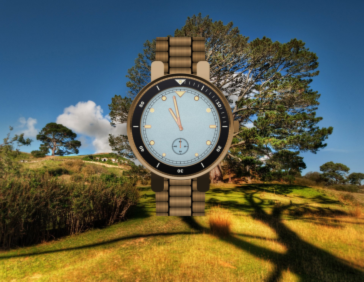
h=10 m=58
